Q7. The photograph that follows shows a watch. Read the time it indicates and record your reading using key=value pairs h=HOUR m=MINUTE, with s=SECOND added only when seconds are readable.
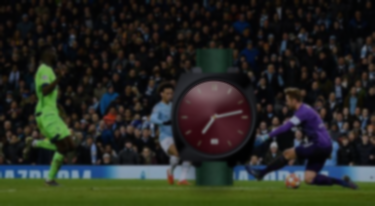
h=7 m=13
